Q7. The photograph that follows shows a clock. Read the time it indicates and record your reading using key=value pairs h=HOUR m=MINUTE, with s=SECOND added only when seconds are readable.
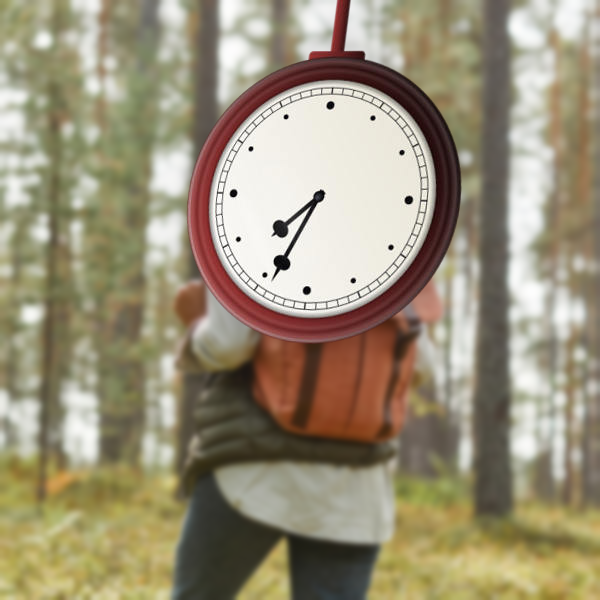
h=7 m=34
